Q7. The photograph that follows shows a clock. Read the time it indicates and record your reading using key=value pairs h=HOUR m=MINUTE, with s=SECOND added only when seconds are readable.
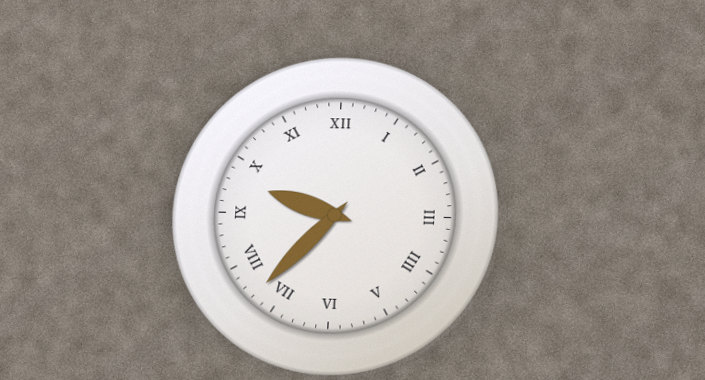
h=9 m=37
